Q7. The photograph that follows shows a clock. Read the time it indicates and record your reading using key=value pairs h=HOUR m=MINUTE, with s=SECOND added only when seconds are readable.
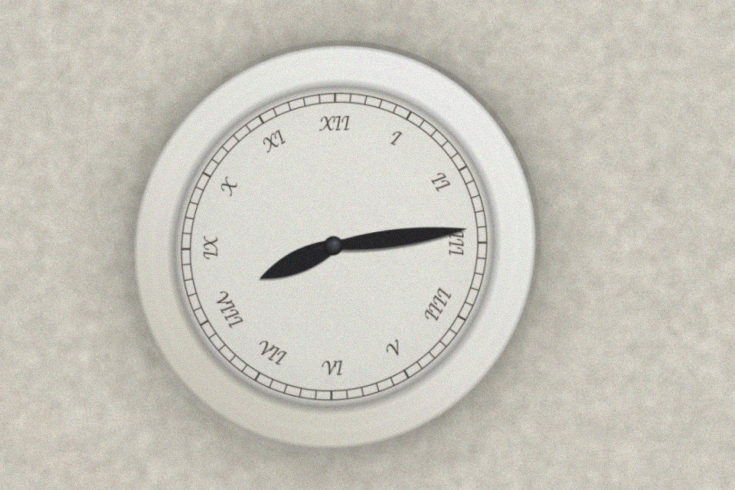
h=8 m=14
